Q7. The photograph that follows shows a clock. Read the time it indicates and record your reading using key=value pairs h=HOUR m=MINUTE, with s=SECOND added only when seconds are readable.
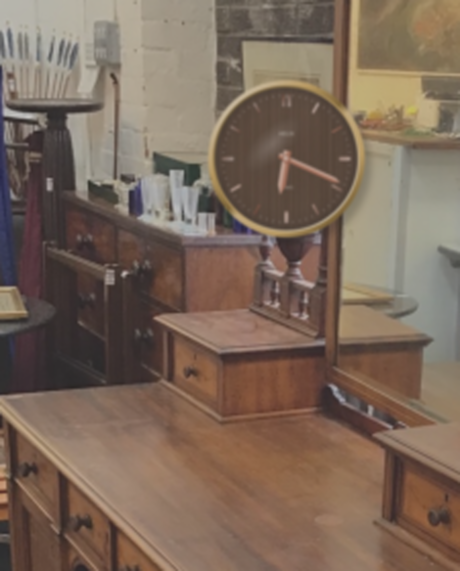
h=6 m=19
